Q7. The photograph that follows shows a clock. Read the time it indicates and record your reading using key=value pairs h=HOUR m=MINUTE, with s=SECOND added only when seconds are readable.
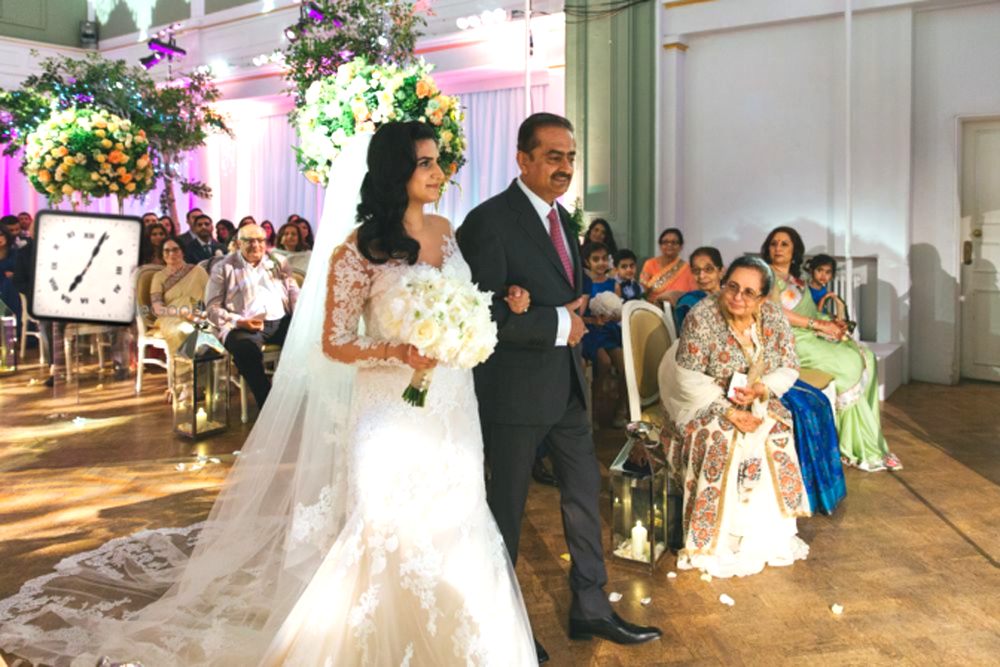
h=7 m=4
